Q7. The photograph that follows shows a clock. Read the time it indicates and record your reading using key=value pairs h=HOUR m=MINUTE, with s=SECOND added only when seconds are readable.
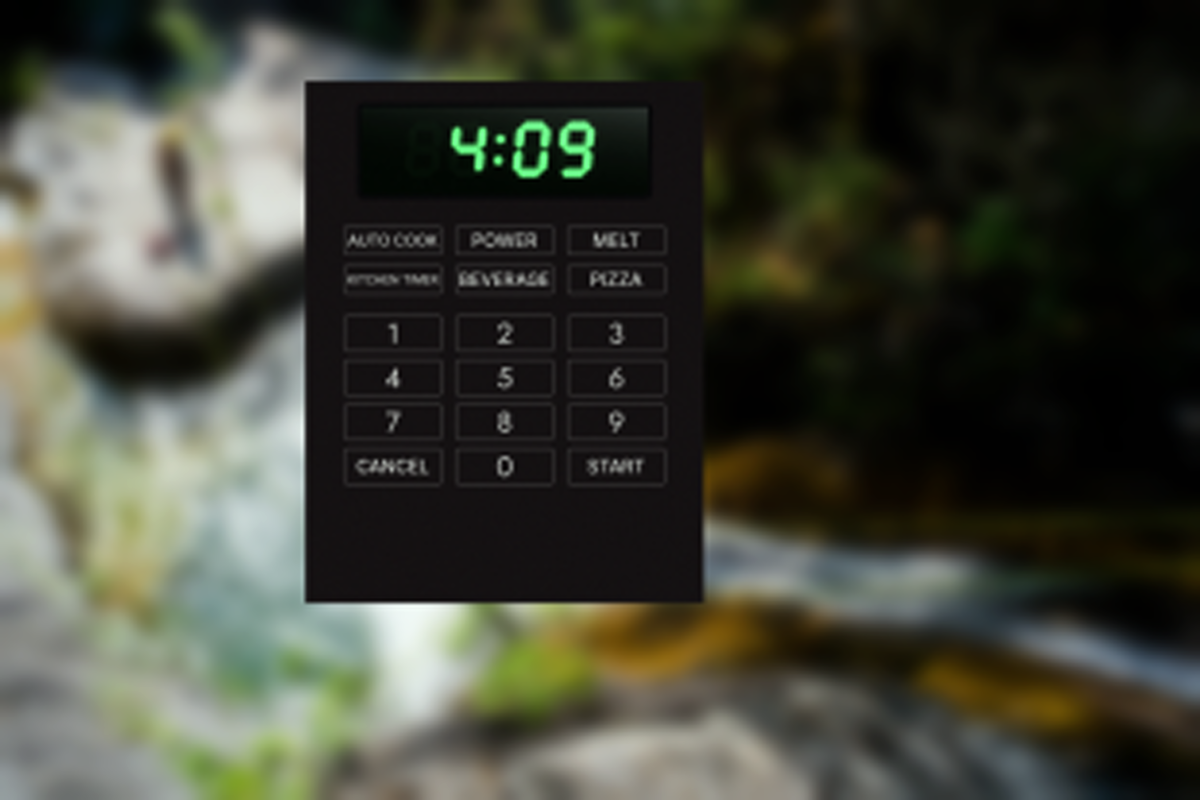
h=4 m=9
